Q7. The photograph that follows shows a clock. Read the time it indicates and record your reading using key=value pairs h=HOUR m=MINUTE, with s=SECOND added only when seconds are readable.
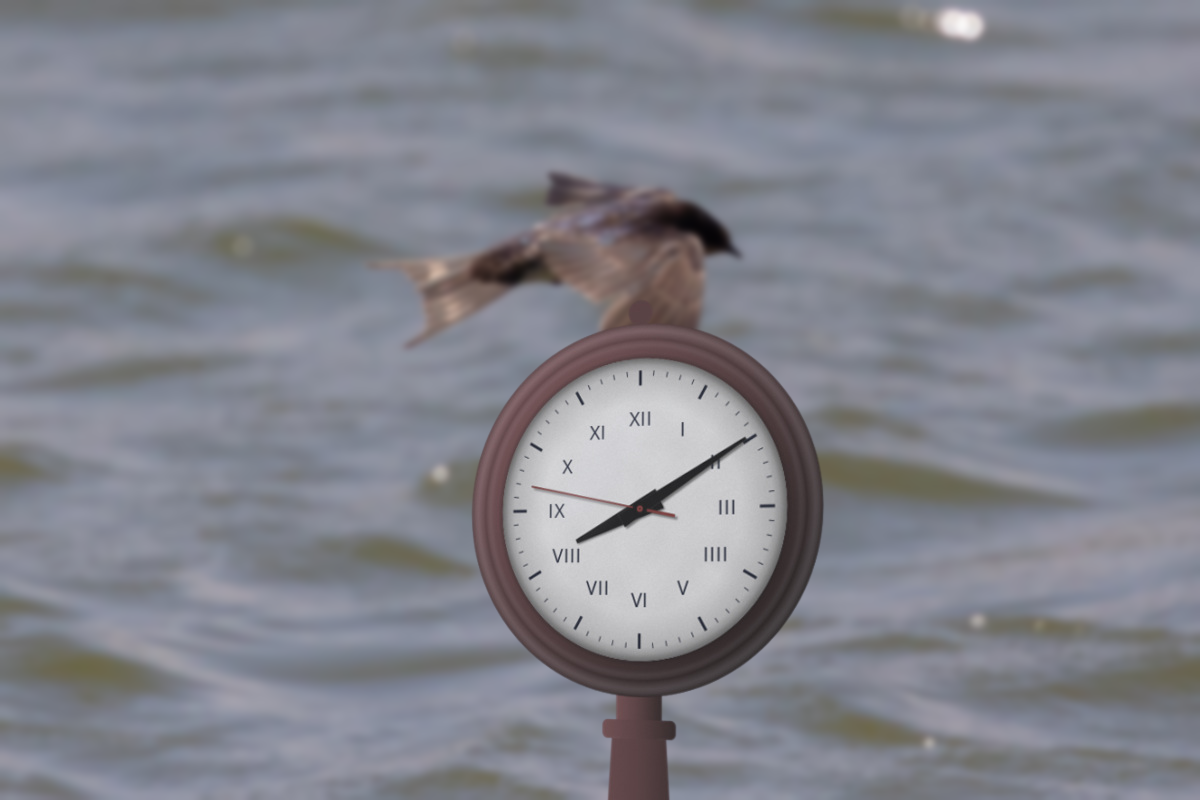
h=8 m=9 s=47
